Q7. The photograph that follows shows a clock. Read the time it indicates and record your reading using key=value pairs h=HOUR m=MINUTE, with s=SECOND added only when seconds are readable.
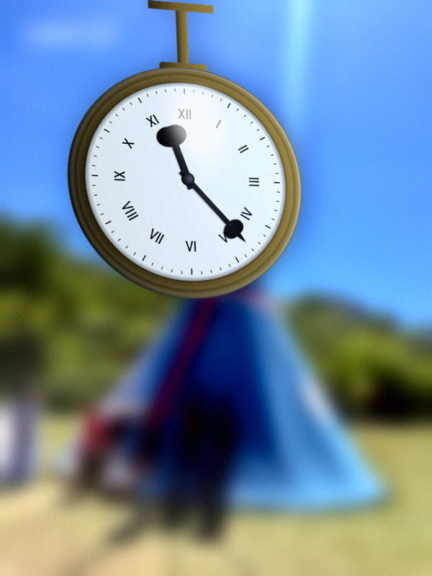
h=11 m=23
